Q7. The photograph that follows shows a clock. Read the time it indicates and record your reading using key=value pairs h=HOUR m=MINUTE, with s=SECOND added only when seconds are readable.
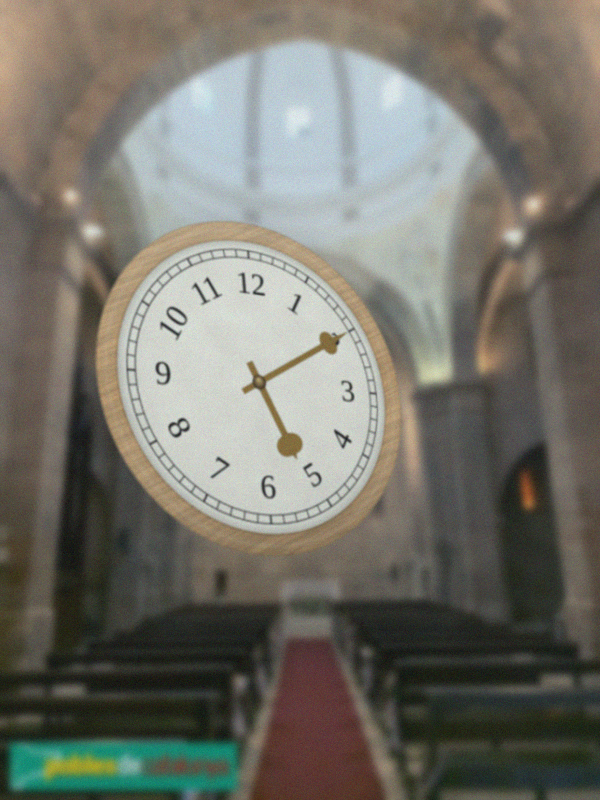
h=5 m=10
